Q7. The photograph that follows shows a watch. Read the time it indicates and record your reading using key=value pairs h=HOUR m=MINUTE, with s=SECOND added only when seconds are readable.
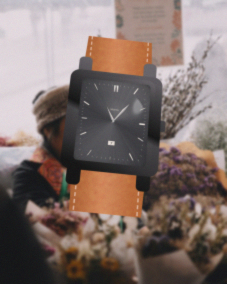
h=11 m=6
